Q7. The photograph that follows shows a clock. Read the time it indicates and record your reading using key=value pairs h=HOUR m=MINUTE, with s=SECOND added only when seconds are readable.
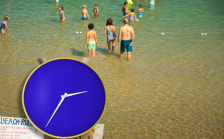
h=2 m=35
